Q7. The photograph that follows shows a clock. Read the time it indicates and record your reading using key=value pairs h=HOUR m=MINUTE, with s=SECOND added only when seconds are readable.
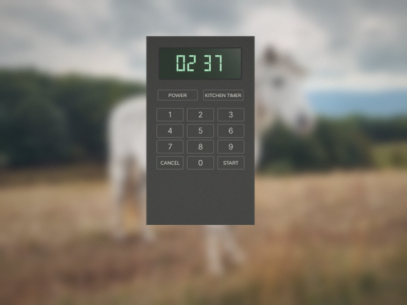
h=2 m=37
